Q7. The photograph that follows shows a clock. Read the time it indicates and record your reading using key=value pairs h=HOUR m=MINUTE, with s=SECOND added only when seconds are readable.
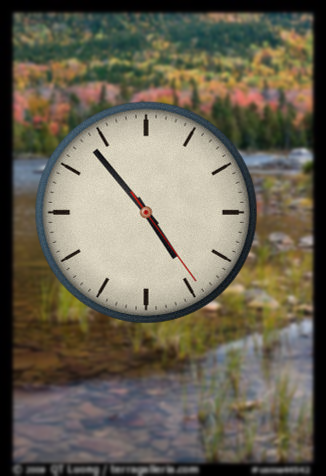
h=4 m=53 s=24
